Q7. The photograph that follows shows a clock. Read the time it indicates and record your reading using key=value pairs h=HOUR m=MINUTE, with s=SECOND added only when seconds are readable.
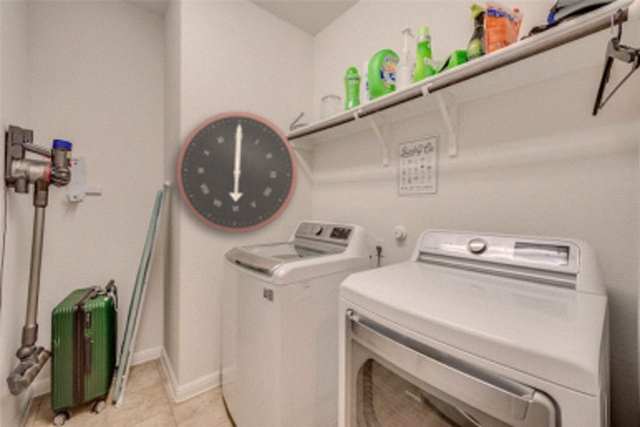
h=6 m=0
